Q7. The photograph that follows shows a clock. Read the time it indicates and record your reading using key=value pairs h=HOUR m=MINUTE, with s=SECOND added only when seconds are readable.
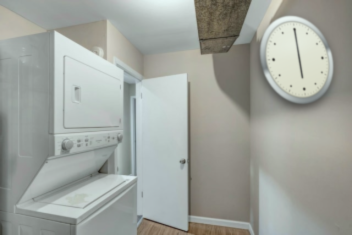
h=6 m=0
